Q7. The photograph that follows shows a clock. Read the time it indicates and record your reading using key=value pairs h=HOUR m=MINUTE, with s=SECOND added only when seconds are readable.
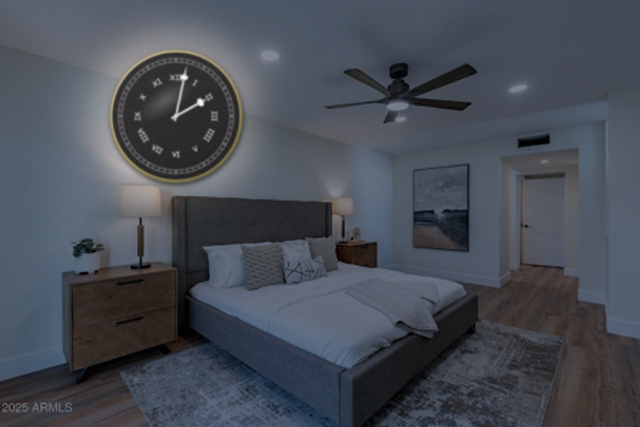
h=2 m=2
